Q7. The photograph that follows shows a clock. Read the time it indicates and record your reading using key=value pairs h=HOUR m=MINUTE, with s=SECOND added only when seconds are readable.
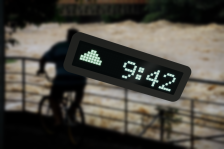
h=9 m=42
